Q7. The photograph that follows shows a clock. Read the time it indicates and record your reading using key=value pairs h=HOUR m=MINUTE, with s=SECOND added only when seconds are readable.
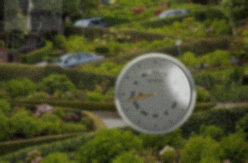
h=8 m=43
